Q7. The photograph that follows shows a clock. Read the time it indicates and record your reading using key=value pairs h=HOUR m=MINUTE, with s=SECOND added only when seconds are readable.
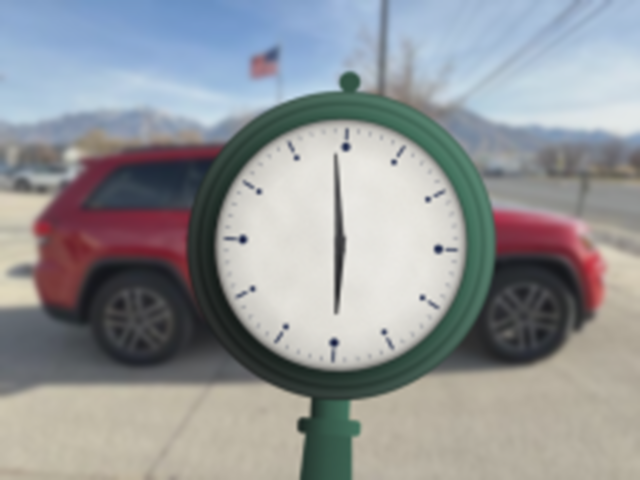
h=5 m=59
